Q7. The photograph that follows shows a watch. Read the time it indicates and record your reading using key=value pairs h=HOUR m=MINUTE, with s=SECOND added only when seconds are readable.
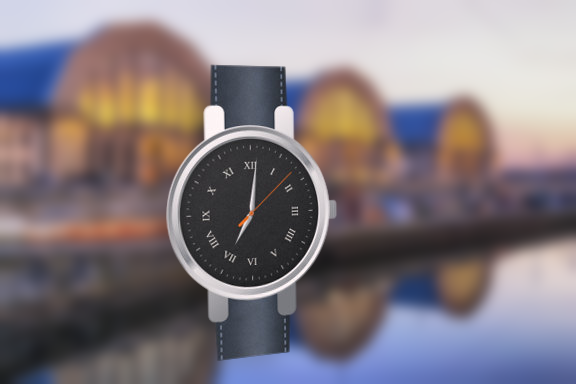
h=7 m=1 s=8
